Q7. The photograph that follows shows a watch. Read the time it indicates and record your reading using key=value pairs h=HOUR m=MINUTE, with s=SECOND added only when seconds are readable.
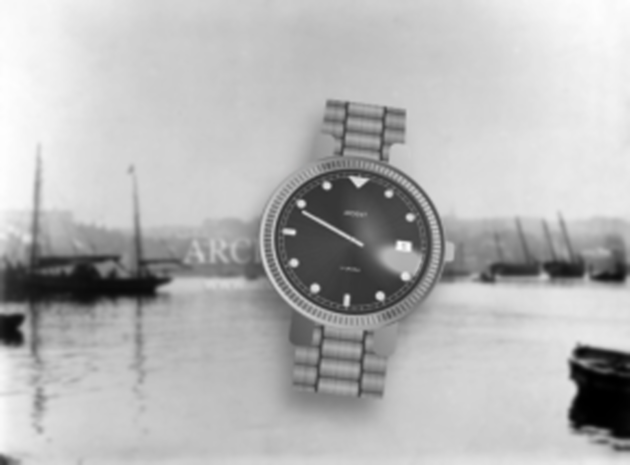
h=9 m=49
